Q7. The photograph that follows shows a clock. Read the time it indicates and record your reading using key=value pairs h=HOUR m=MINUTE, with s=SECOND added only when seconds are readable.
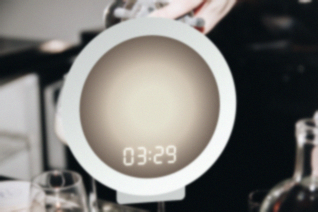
h=3 m=29
